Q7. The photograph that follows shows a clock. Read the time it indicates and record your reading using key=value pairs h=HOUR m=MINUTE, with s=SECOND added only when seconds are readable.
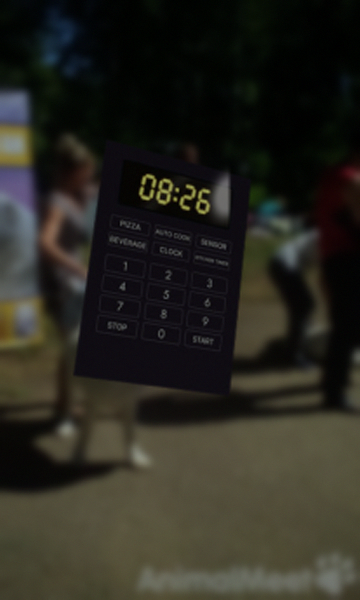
h=8 m=26
